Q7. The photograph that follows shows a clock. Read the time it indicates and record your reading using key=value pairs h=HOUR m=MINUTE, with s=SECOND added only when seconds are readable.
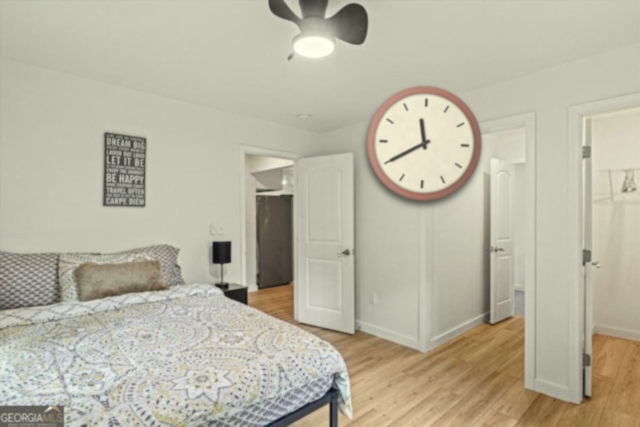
h=11 m=40
